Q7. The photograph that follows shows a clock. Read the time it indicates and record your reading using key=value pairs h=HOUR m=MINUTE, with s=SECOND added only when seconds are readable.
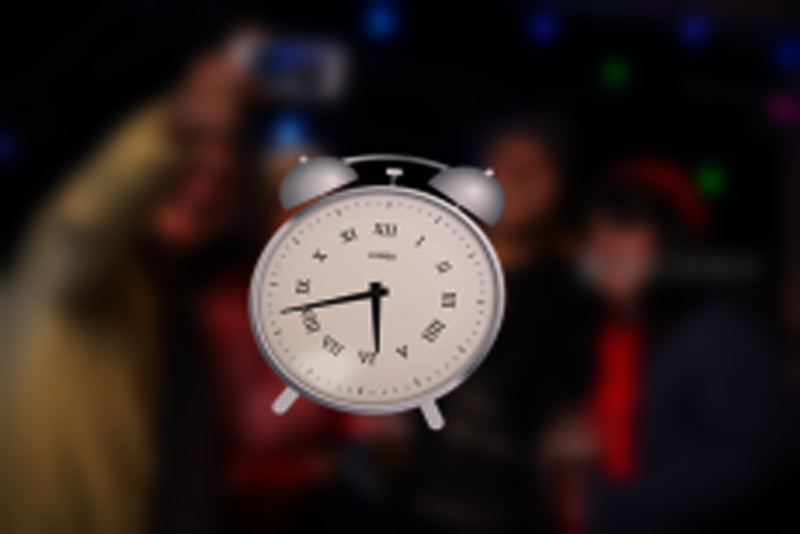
h=5 m=42
